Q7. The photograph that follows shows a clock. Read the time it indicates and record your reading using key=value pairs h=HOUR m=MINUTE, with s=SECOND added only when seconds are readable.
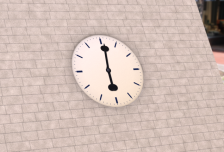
h=6 m=1
